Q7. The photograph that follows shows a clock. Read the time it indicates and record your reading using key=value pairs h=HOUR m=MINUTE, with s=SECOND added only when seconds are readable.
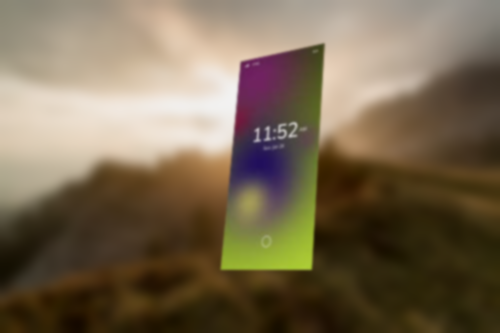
h=11 m=52
